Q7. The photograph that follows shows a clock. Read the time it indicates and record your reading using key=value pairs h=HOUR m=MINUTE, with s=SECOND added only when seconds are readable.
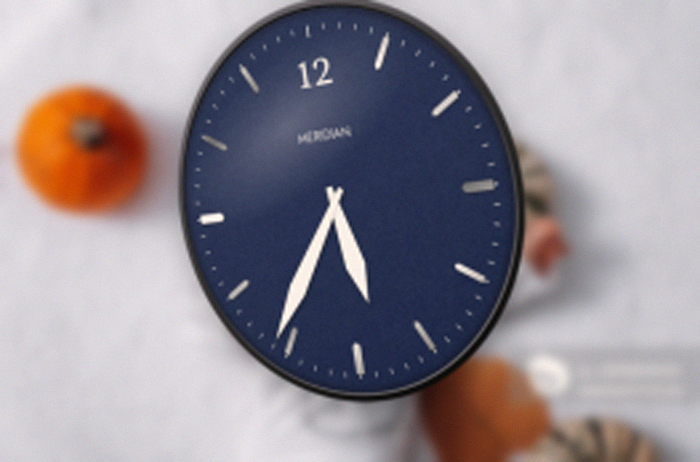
h=5 m=36
